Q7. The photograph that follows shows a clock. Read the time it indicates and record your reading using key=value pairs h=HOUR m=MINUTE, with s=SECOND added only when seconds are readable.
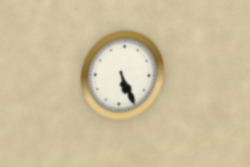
h=5 m=25
